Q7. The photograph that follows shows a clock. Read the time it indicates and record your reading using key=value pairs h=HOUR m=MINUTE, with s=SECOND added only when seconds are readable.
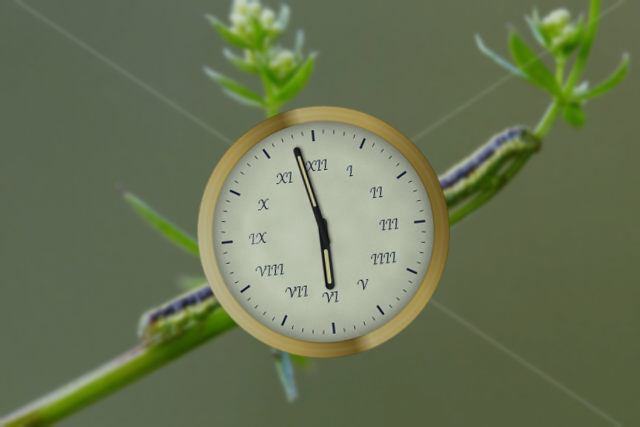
h=5 m=58
